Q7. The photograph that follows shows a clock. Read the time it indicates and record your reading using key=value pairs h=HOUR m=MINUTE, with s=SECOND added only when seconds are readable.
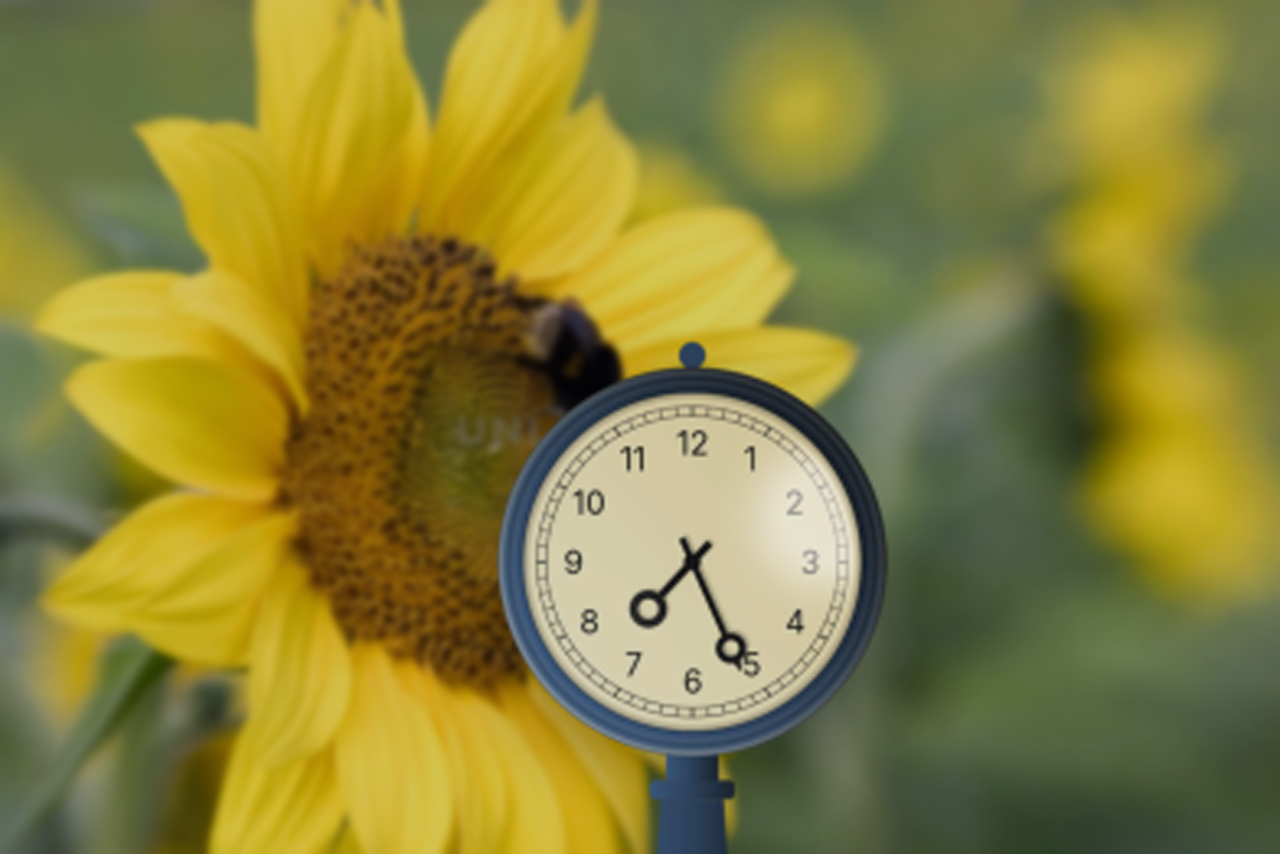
h=7 m=26
